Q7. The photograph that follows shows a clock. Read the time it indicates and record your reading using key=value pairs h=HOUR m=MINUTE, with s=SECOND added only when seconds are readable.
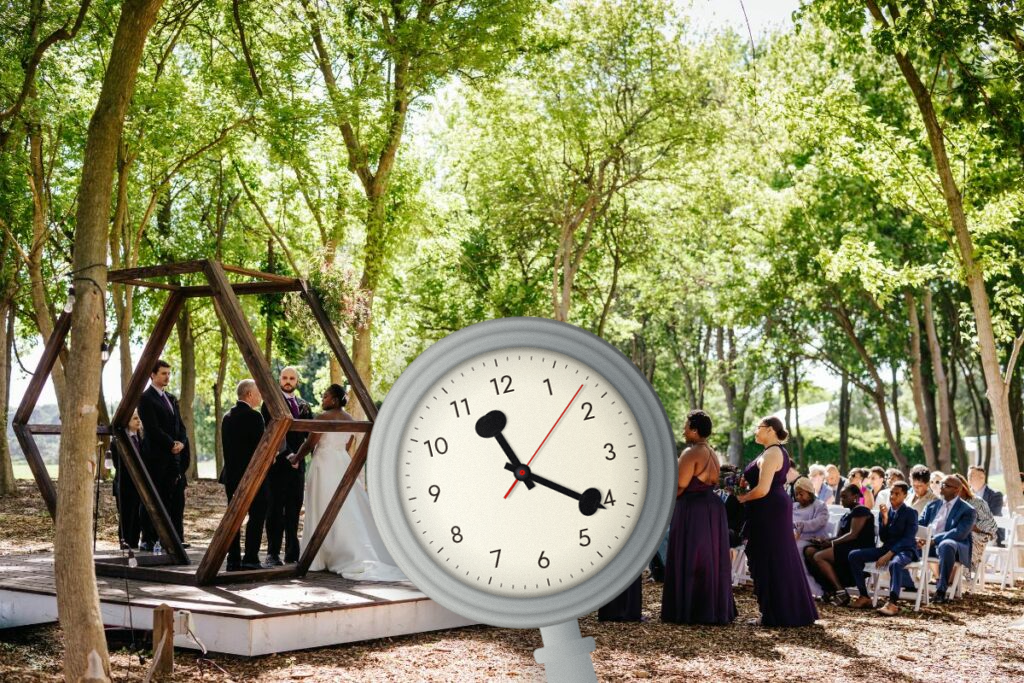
h=11 m=21 s=8
